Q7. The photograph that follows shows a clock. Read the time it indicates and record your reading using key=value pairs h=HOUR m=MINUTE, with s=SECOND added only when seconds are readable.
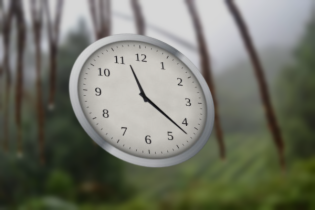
h=11 m=22
